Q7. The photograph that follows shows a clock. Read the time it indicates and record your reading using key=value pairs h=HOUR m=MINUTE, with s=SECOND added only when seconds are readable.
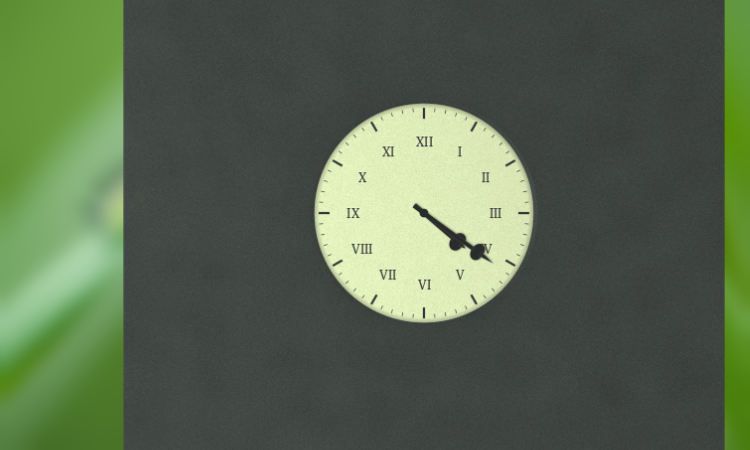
h=4 m=21
